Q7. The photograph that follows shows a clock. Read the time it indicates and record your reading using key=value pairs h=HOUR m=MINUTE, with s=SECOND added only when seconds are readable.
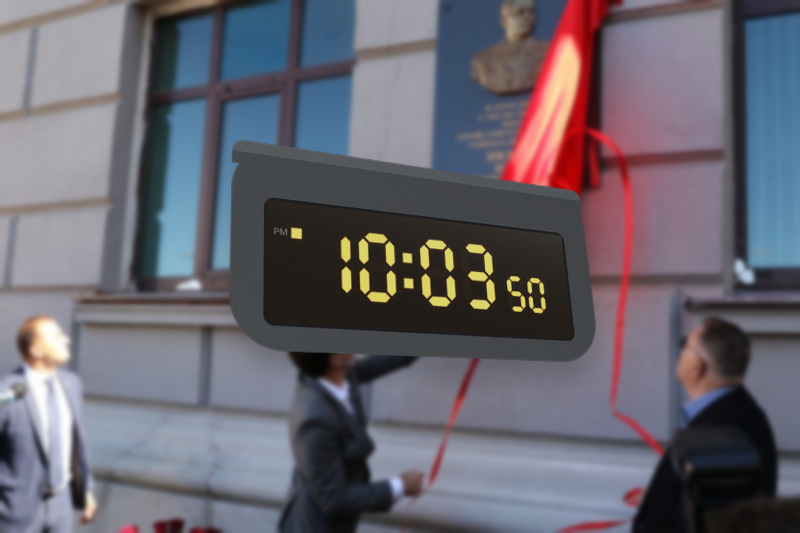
h=10 m=3 s=50
